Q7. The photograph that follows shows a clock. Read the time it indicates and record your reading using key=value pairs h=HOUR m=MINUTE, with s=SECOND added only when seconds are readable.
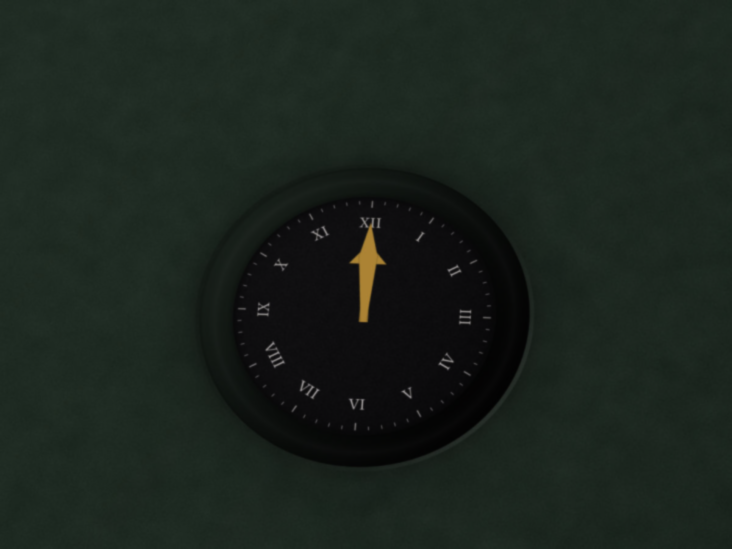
h=12 m=0
